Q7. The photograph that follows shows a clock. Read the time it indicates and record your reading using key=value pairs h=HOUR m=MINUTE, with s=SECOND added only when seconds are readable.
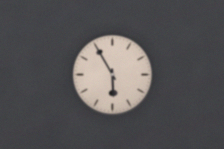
h=5 m=55
